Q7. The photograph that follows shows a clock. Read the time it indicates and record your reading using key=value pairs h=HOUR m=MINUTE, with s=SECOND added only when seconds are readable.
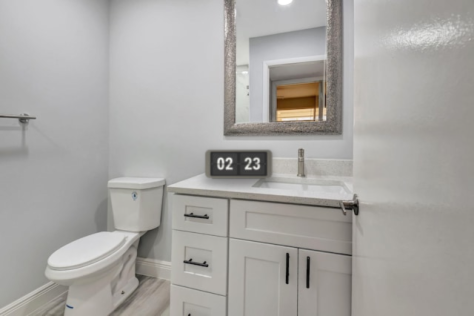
h=2 m=23
